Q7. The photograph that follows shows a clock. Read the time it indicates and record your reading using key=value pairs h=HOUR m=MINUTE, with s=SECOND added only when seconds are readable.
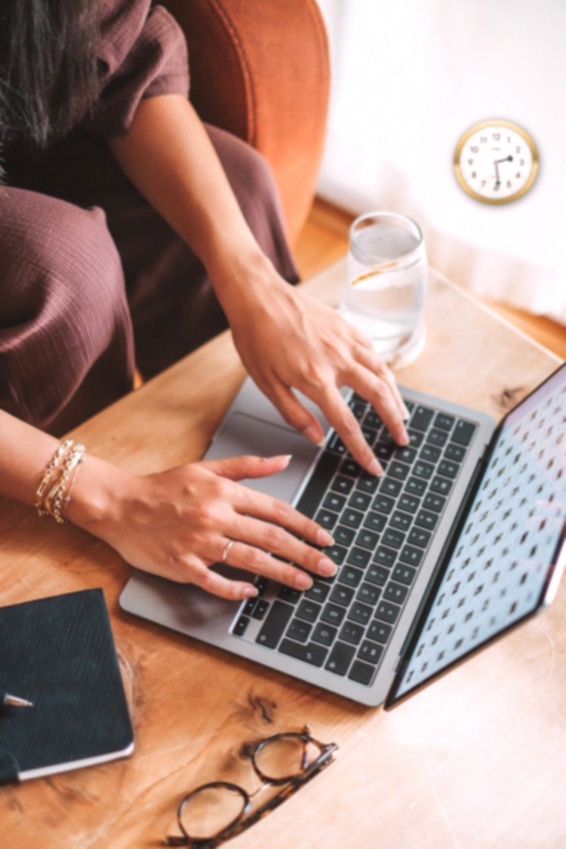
h=2 m=29
